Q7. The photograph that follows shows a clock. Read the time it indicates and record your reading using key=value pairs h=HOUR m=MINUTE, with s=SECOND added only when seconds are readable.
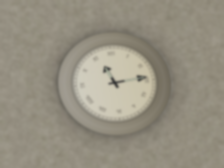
h=11 m=14
